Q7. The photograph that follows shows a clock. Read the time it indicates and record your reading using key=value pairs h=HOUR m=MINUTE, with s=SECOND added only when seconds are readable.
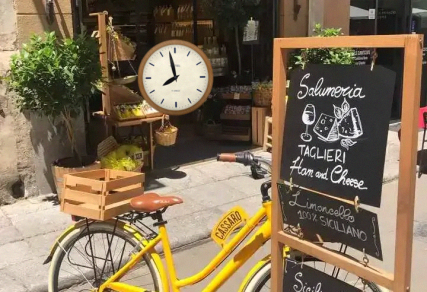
h=7 m=58
